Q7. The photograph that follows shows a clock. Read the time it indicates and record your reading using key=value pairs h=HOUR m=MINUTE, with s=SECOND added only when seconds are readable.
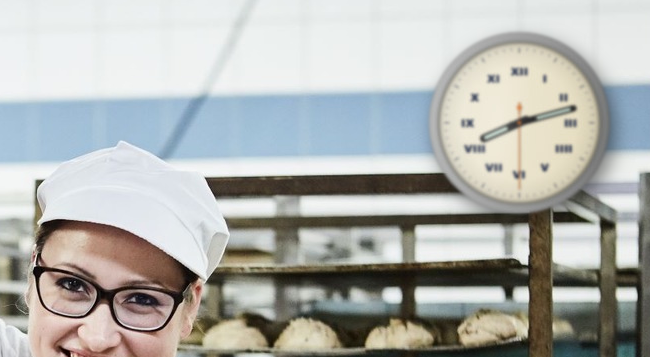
h=8 m=12 s=30
